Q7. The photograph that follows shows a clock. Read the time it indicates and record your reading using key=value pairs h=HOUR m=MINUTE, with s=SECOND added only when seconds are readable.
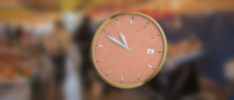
h=10 m=49
